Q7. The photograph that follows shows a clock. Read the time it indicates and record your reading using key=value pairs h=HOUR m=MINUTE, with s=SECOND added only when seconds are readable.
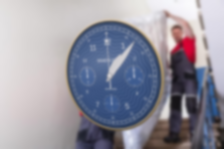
h=1 m=7
